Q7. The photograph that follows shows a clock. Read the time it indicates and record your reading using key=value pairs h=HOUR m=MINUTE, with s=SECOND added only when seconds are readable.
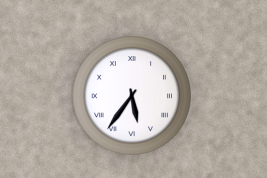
h=5 m=36
